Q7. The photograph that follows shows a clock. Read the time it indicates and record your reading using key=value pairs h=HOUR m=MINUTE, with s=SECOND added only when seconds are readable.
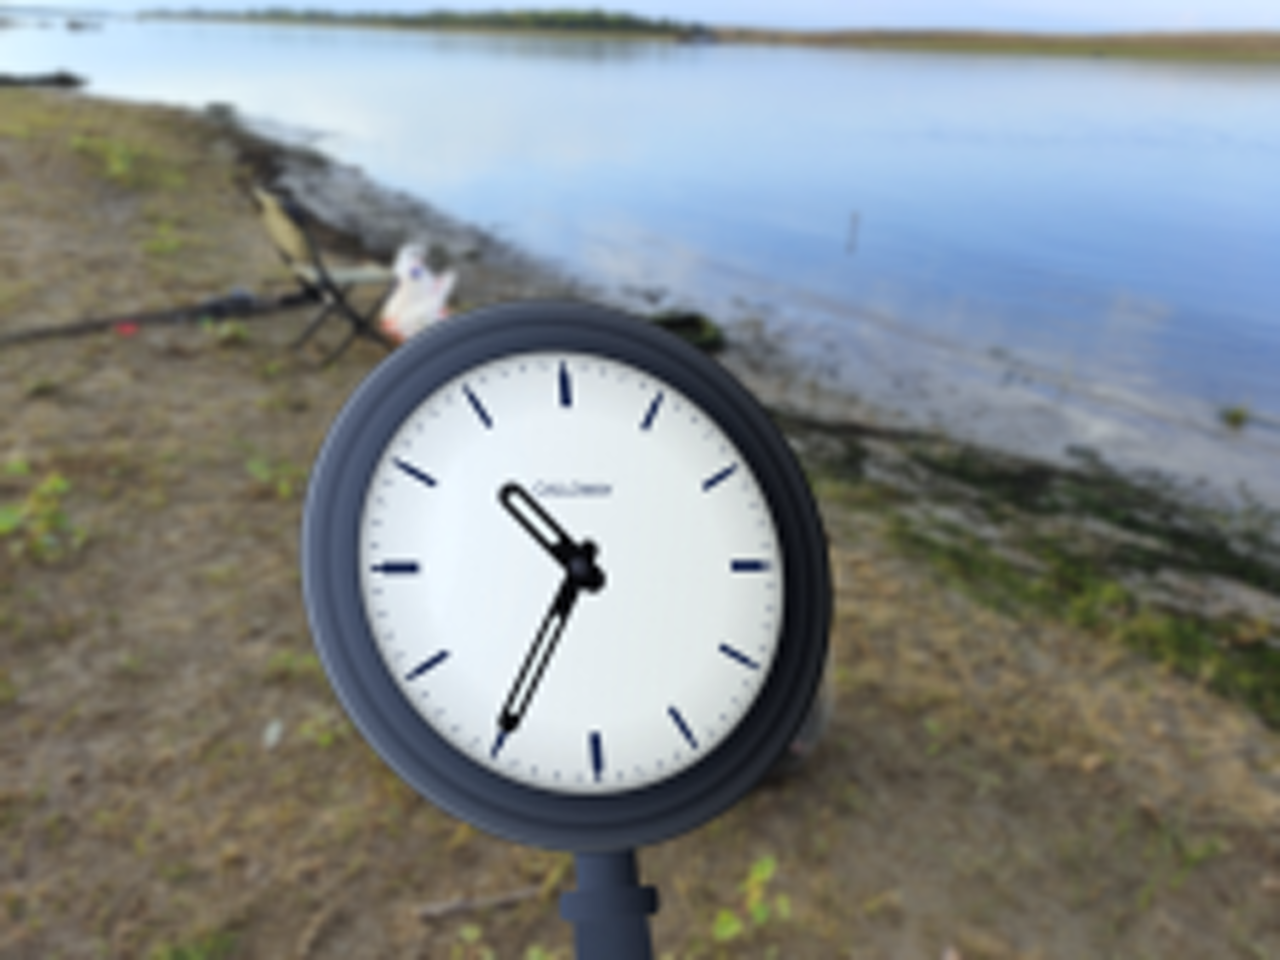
h=10 m=35
